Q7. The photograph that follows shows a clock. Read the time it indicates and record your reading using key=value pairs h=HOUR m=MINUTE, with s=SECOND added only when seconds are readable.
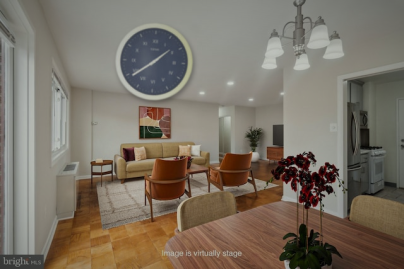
h=1 m=39
